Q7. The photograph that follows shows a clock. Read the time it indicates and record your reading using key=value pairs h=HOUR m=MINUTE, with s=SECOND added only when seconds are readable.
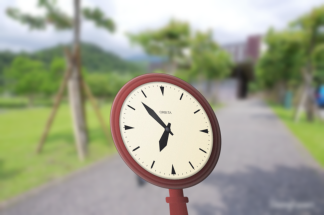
h=6 m=53
